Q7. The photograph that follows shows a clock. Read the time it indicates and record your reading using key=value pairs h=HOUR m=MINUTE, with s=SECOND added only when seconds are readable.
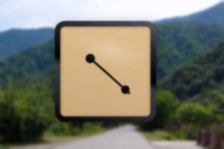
h=10 m=22
